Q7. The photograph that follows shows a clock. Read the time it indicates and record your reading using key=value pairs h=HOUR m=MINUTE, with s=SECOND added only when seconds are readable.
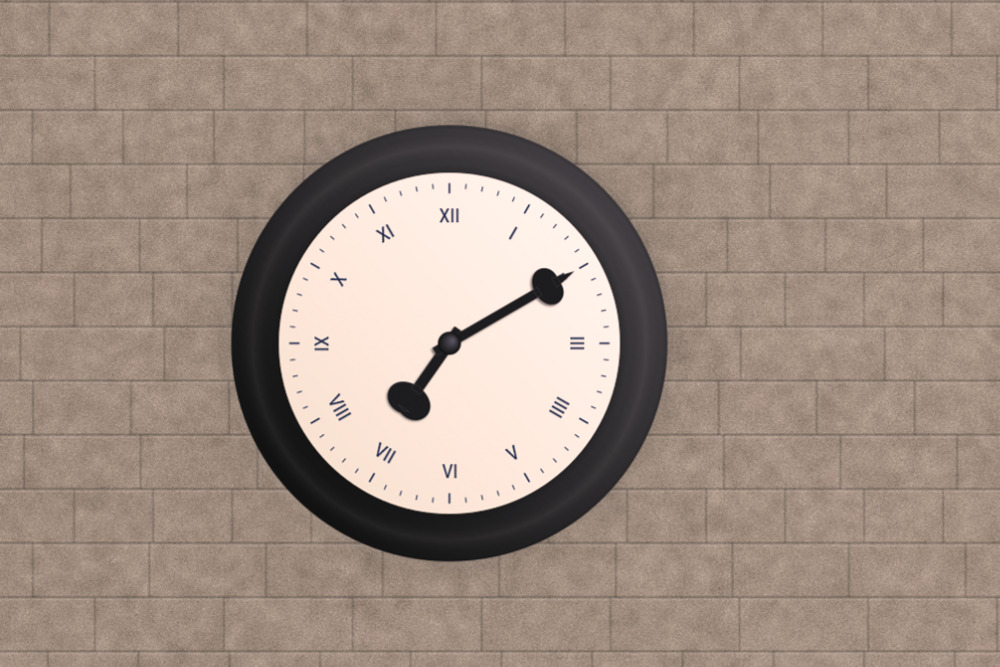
h=7 m=10
